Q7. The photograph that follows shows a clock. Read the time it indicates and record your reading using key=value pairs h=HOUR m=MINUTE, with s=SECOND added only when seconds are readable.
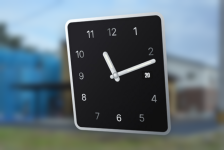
h=11 m=12
